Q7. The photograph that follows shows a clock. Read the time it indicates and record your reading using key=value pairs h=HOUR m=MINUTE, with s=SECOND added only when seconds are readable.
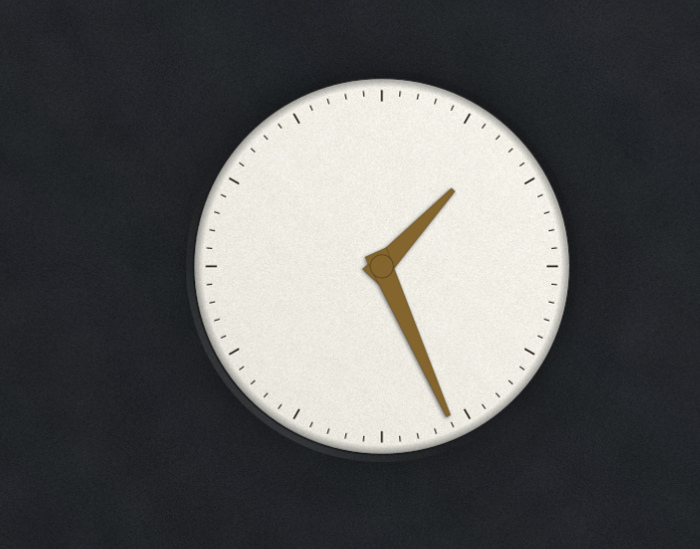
h=1 m=26
